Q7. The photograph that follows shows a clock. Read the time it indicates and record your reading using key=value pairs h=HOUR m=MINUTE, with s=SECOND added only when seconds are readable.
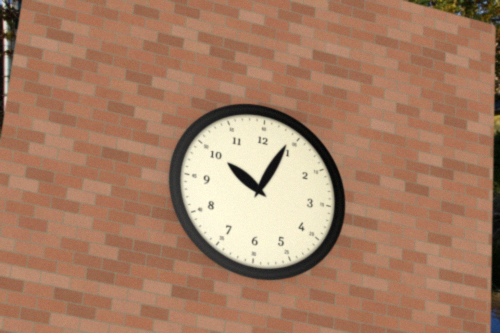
h=10 m=4
